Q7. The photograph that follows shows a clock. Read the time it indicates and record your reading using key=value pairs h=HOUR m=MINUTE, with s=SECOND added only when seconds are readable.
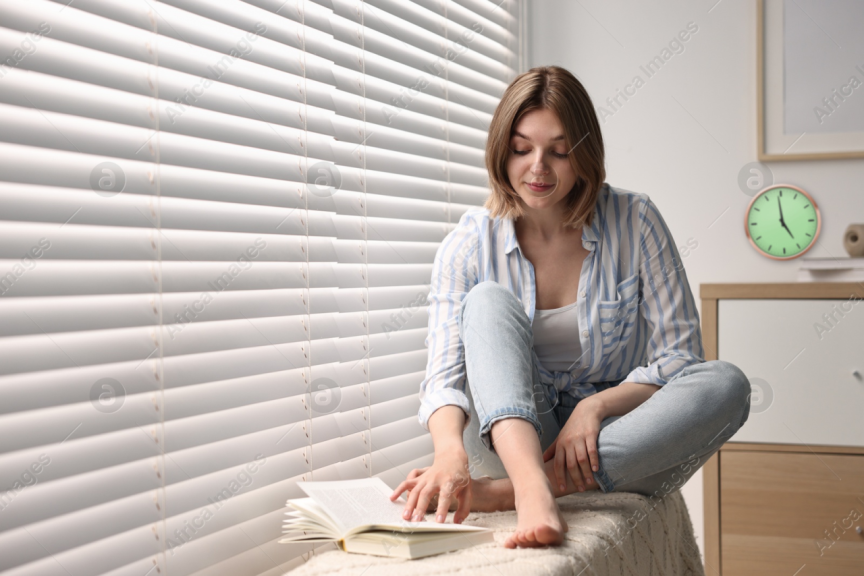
h=4 m=59
